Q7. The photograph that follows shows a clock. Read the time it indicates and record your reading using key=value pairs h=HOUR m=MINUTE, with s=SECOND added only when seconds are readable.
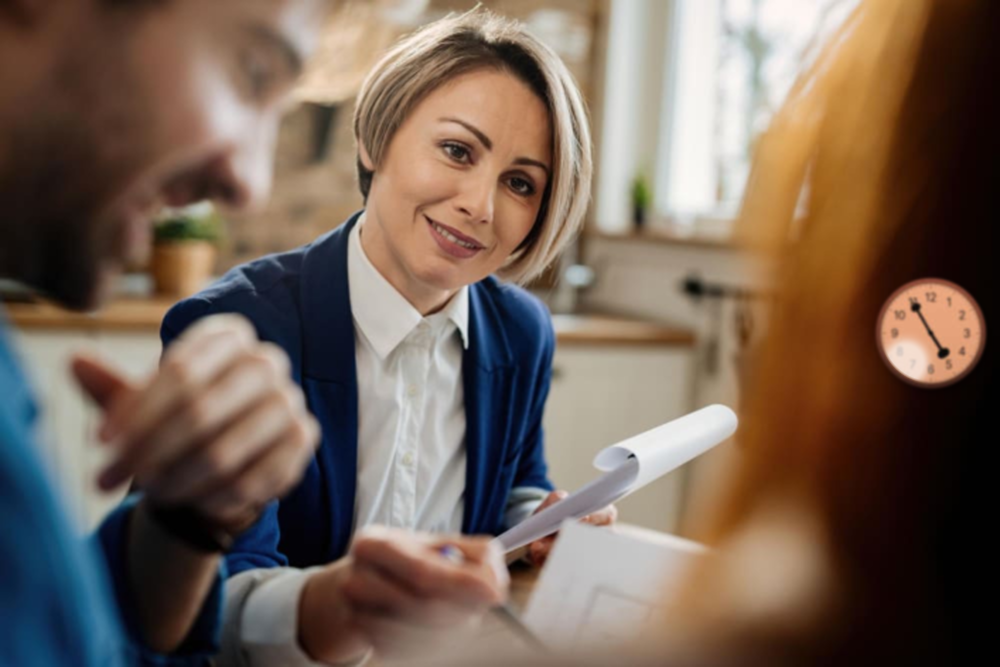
h=4 m=55
